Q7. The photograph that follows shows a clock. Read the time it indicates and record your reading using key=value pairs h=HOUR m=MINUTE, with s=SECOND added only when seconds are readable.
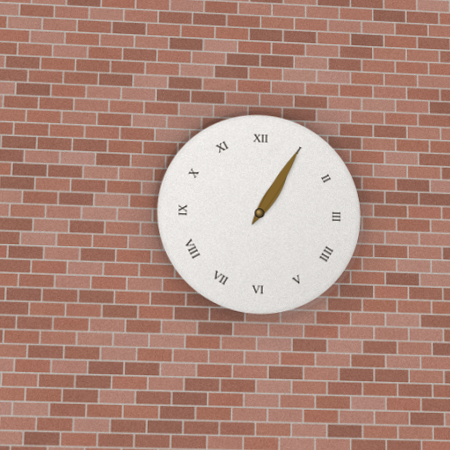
h=1 m=5
